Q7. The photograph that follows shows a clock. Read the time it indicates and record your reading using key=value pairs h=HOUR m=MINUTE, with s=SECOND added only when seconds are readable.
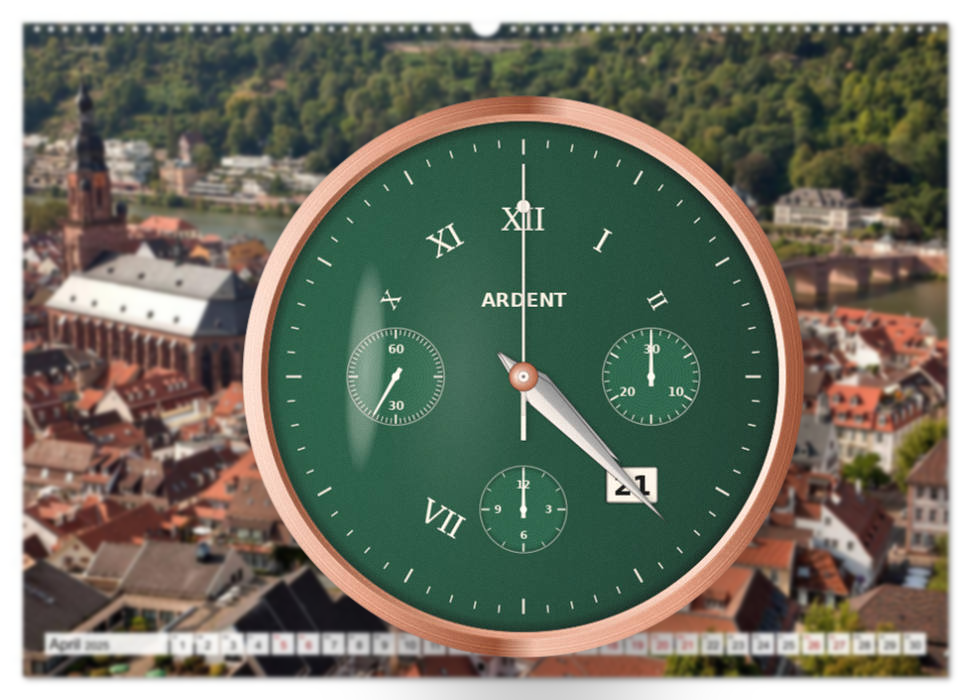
h=4 m=22 s=35
